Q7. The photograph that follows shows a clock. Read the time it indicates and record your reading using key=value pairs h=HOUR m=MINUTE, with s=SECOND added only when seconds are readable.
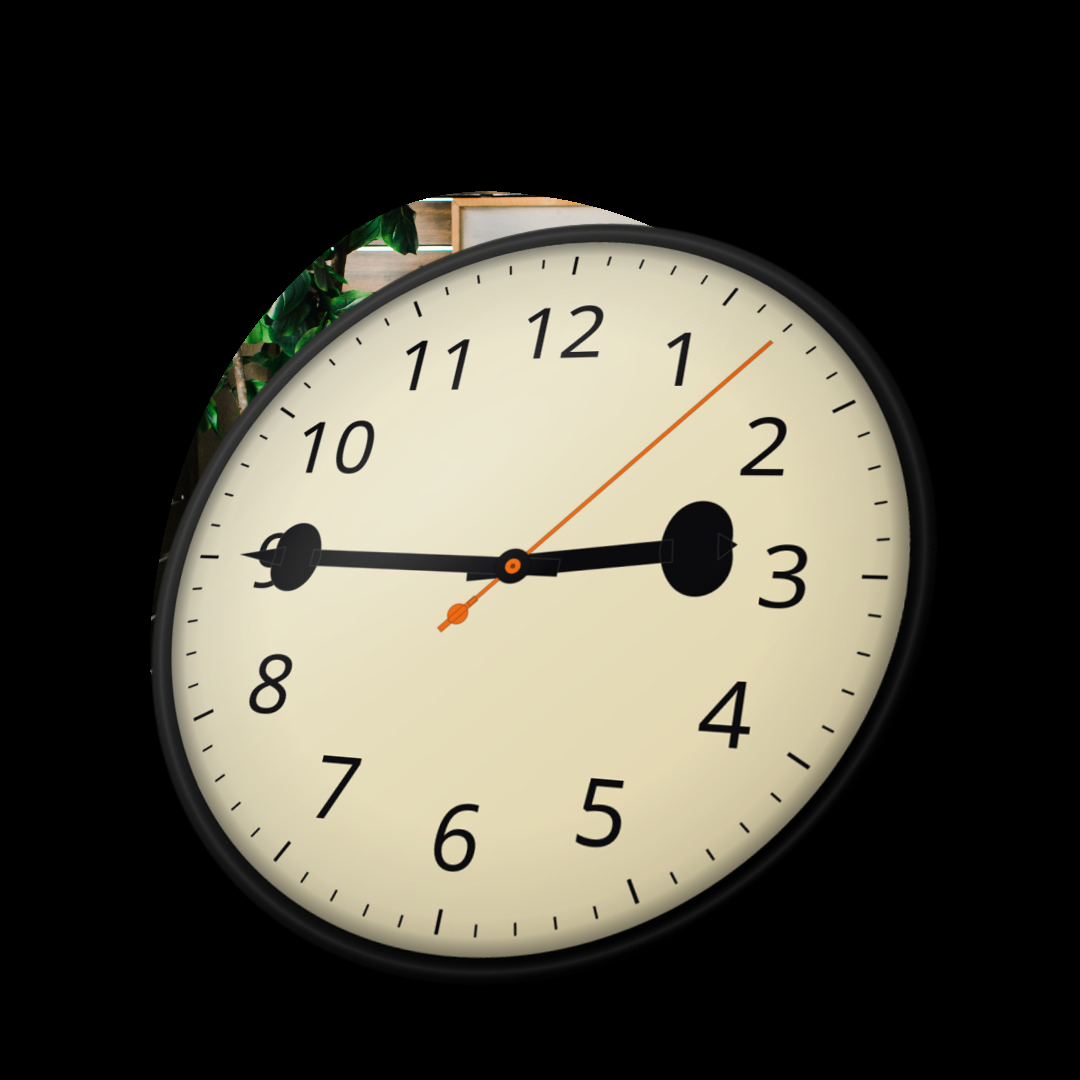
h=2 m=45 s=7
